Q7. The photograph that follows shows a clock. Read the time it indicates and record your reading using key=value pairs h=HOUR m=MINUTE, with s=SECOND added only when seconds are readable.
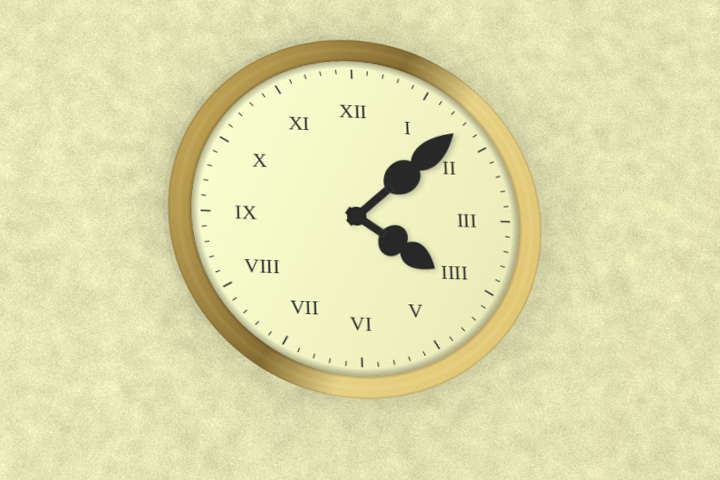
h=4 m=8
